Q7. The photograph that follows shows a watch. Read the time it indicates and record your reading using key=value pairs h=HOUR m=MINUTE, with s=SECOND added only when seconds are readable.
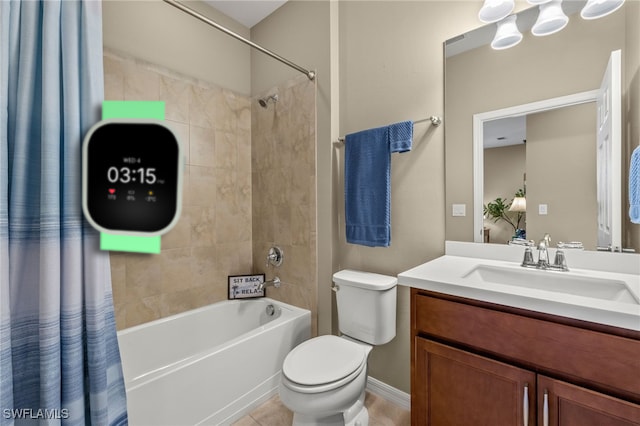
h=3 m=15
